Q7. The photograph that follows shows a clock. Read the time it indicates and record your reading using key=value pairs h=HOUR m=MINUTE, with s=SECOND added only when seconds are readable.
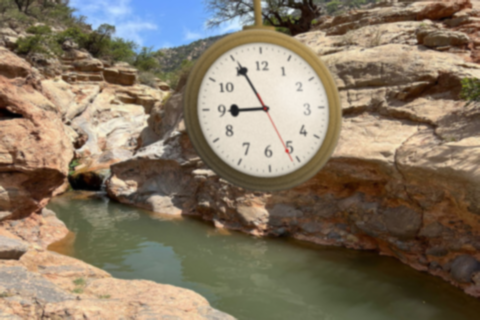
h=8 m=55 s=26
